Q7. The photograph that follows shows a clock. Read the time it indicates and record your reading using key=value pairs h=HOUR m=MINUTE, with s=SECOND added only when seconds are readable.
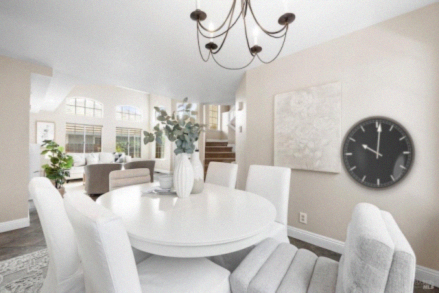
h=10 m=1
